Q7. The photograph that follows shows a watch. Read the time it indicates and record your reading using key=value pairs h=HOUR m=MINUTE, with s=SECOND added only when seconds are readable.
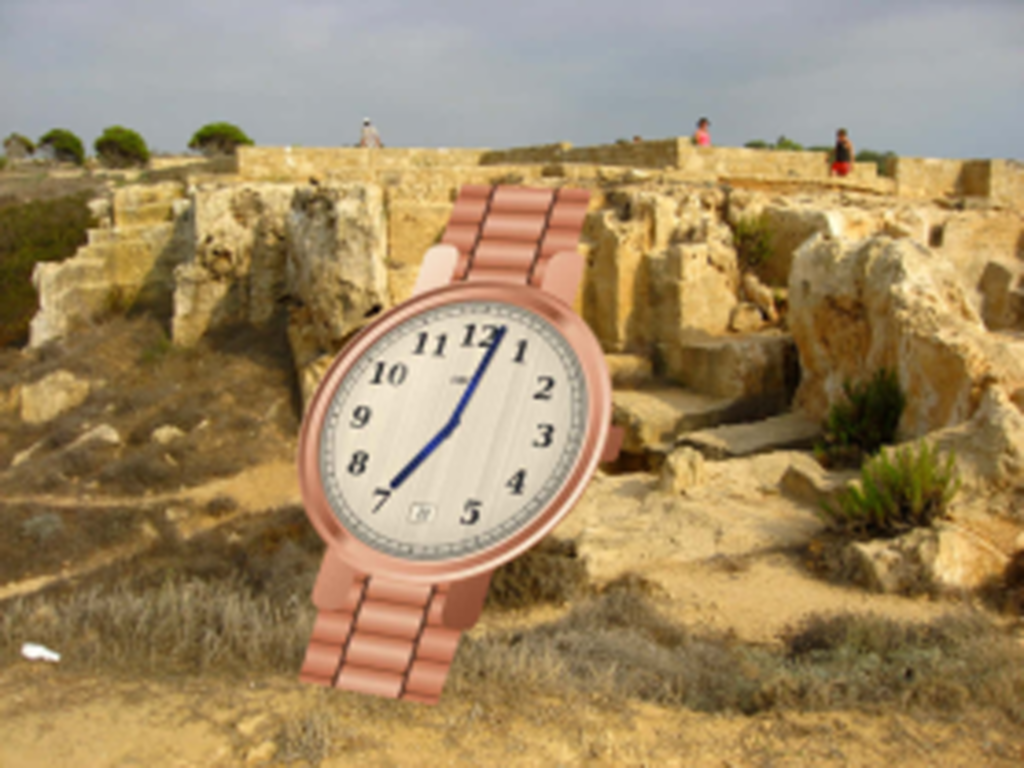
h=7 m=2
